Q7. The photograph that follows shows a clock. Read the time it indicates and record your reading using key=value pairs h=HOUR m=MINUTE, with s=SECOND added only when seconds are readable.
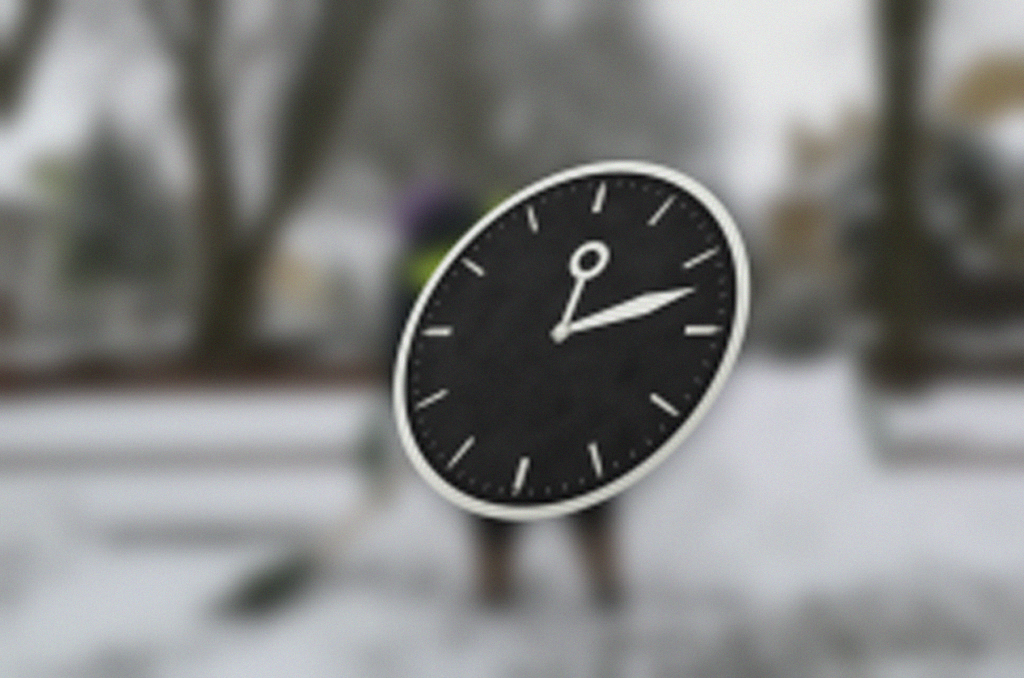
h=12 m=12
